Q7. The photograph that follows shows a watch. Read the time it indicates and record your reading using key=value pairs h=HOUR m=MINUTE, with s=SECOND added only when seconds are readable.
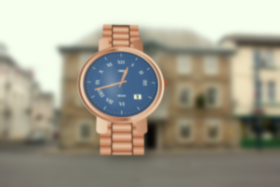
h=12 m=42
